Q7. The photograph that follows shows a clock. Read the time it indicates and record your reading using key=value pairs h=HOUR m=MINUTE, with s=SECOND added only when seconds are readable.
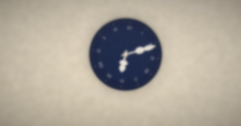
h=6 m=11
